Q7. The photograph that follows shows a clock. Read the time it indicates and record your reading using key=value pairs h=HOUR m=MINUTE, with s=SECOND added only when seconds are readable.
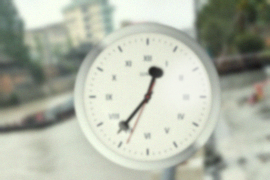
h=12 m=36 s=34
